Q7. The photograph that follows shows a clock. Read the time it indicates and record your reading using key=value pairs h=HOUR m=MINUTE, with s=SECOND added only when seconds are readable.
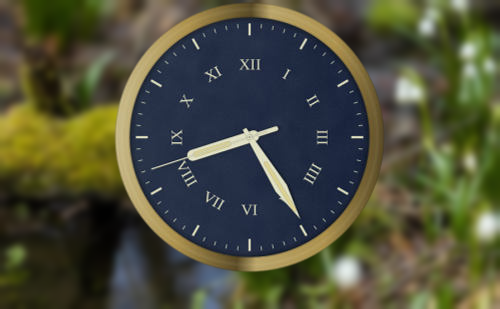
h=8 m=24 s=42
